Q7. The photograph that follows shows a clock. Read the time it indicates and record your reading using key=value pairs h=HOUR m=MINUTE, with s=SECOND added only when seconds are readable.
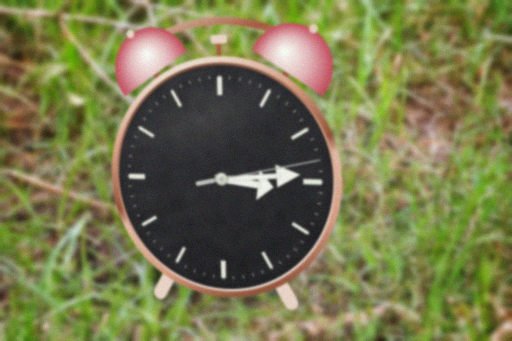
h=3 m=14 s=13
